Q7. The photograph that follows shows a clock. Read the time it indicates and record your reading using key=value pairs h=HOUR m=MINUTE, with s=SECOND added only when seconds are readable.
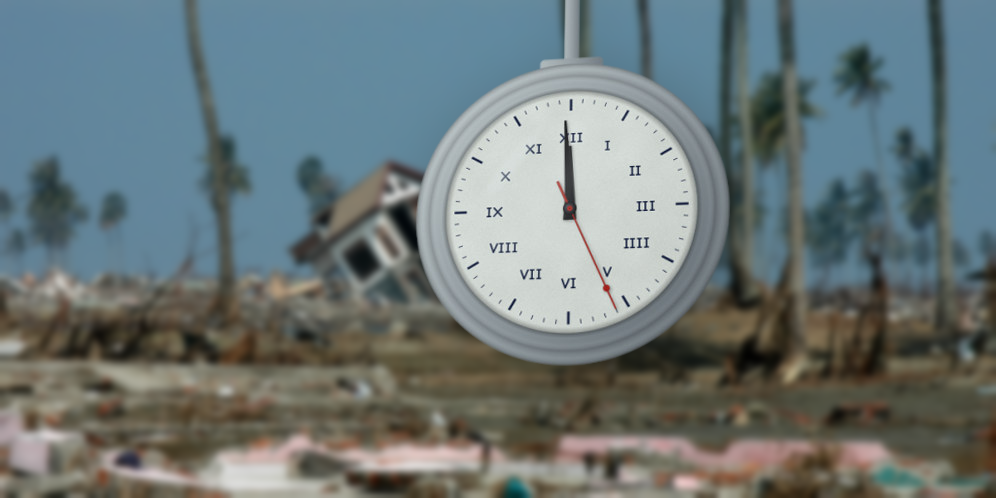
h=11 m=59 s=26
